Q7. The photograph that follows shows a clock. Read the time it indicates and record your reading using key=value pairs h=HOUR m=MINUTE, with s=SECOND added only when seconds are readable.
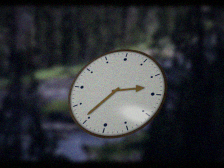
h=2 m=36
